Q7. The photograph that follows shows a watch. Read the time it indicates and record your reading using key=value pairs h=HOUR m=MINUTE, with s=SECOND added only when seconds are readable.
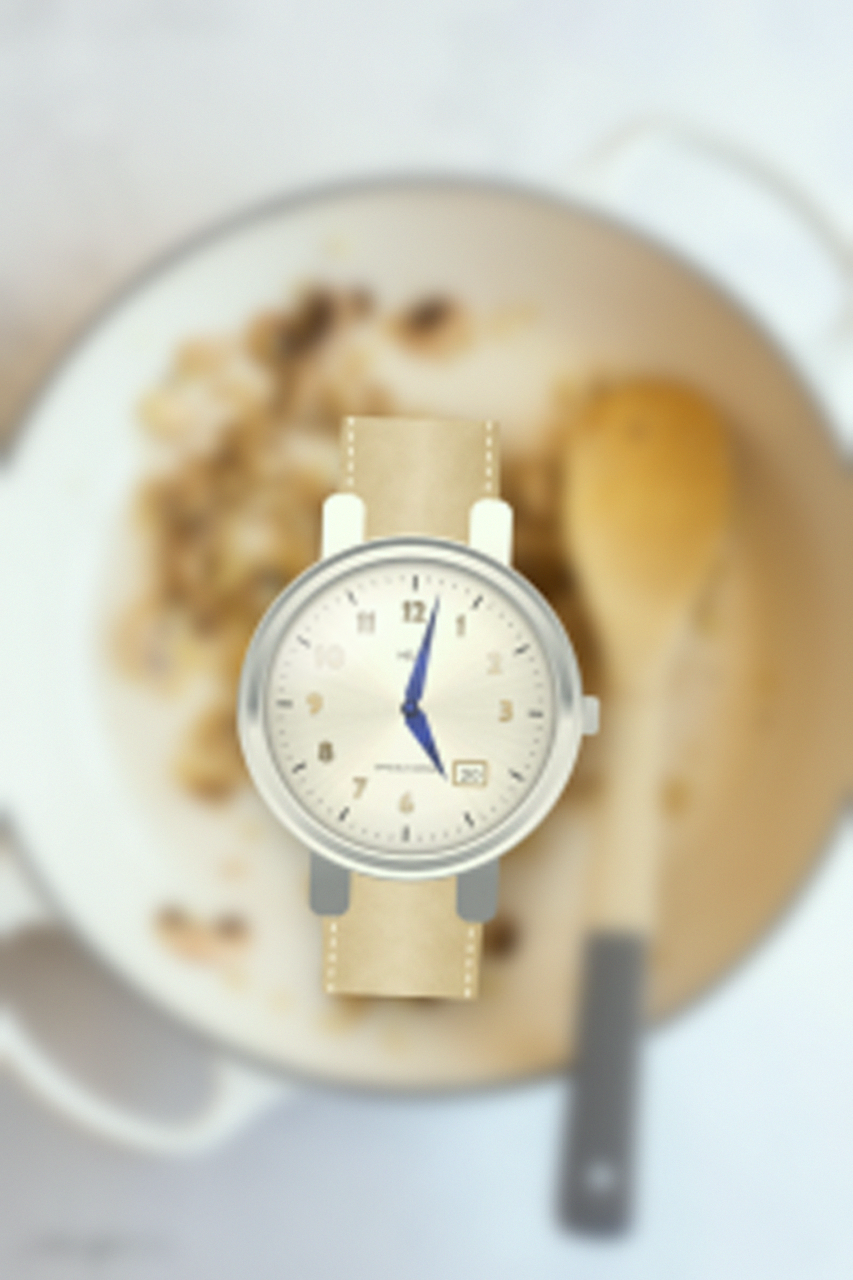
h=5 m=2
